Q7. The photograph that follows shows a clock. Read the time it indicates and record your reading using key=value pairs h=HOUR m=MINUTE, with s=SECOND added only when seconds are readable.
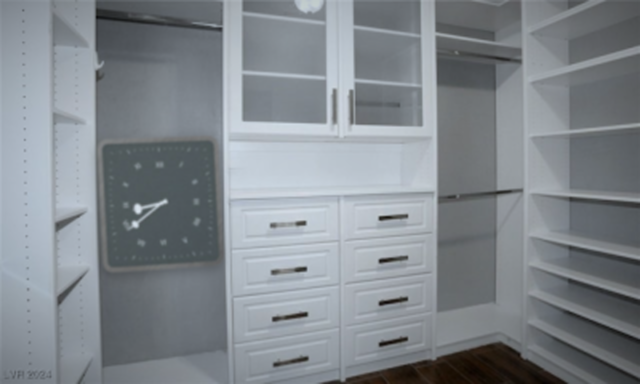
h=8 m=39
